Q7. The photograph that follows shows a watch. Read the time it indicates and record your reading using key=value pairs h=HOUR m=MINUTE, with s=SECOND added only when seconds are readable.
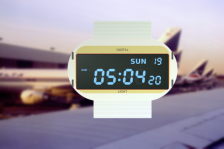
h=5 m=4 s=20
